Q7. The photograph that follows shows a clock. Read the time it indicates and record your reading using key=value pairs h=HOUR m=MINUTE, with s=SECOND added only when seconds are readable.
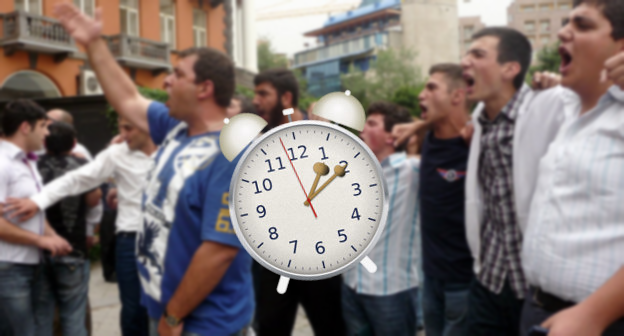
h=1 m=9 s=58
